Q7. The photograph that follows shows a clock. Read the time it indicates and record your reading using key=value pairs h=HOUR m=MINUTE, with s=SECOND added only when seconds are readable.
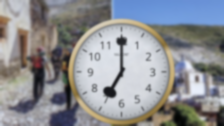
h=7 m=0
